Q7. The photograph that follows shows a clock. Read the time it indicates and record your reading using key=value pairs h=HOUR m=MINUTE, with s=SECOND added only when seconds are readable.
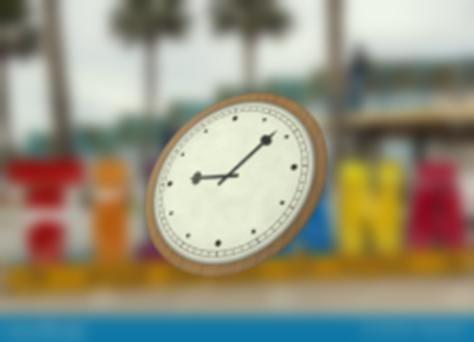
h=9 m=8
